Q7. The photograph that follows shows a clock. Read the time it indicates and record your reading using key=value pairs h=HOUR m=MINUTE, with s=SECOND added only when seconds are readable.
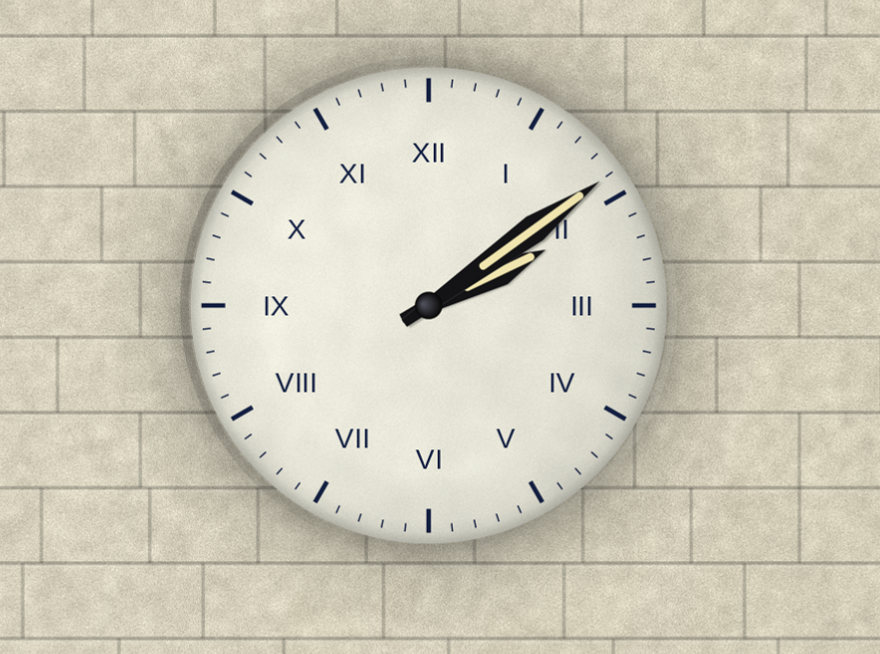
h=2 m=9
